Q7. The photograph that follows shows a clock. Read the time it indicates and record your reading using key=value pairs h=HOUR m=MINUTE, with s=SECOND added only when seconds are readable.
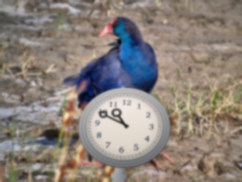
h=10 m=49
